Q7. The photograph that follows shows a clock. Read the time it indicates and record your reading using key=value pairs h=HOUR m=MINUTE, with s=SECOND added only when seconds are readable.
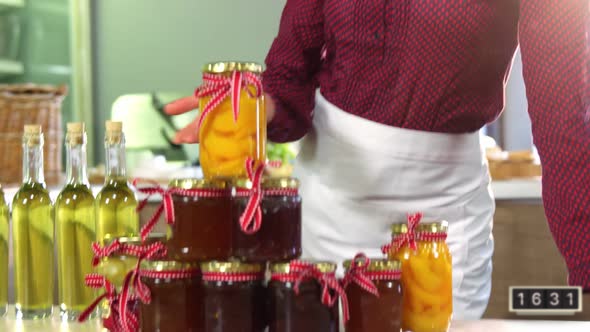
h=16 m=31
